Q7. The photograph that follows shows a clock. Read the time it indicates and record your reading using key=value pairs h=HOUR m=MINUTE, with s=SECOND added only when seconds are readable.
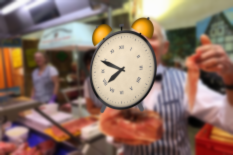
h=7 m=49
